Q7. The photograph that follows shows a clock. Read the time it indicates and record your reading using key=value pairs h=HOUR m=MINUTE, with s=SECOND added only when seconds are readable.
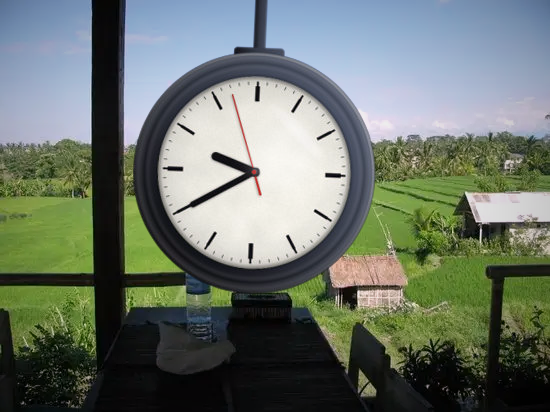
h=9 m=39 s=57
